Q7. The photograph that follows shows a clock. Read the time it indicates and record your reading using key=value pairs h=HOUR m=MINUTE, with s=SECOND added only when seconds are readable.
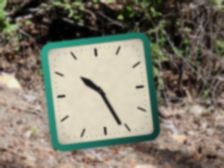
h=10 m=26
